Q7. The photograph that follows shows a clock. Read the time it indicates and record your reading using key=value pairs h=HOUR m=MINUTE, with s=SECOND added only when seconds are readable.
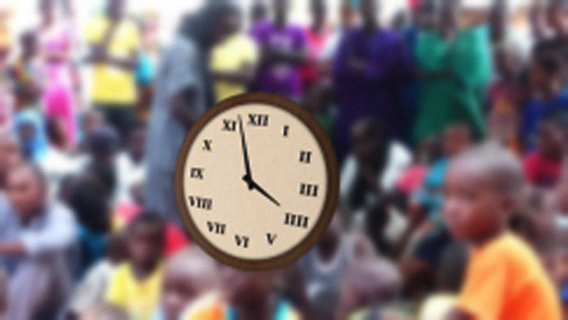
h=3 m=57
